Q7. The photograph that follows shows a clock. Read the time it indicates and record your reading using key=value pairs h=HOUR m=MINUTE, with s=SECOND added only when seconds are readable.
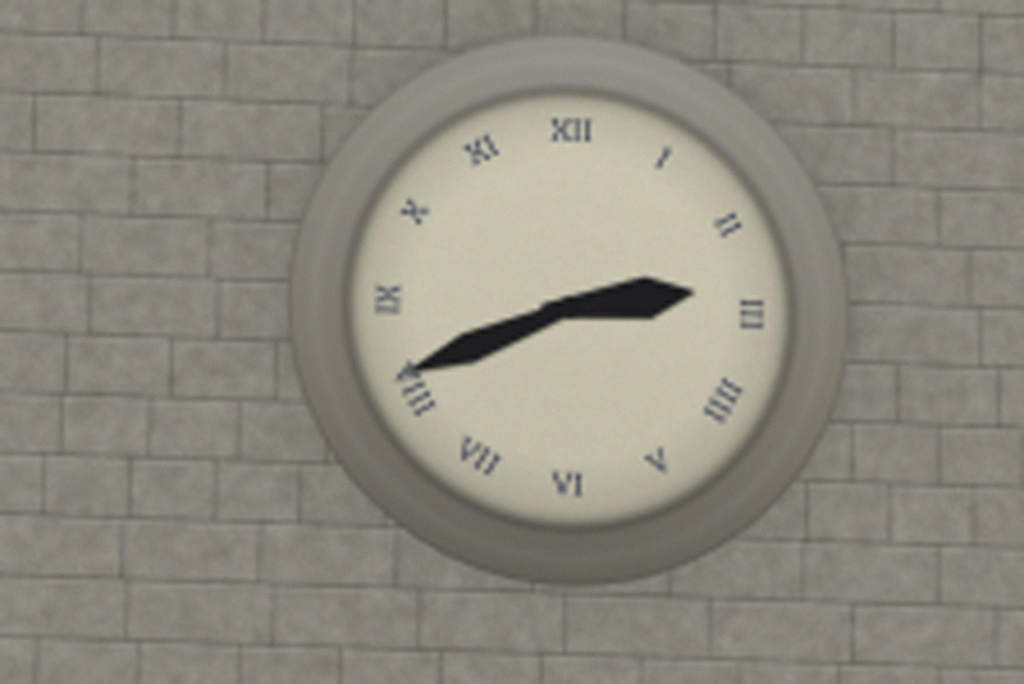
h=2 m=41
